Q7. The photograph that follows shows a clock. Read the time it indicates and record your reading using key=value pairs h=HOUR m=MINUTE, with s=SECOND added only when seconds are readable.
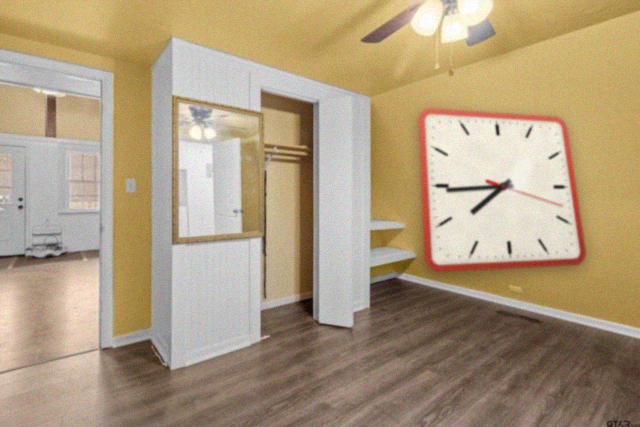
h=7 m=44 s=18
